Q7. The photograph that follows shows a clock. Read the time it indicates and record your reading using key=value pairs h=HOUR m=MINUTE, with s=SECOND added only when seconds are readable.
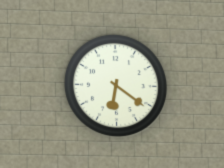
h=6 m=21
